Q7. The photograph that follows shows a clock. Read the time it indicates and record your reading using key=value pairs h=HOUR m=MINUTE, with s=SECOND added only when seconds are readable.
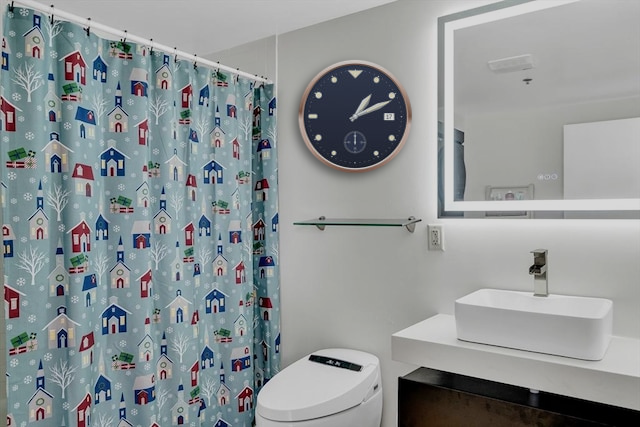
h=1 m=11
